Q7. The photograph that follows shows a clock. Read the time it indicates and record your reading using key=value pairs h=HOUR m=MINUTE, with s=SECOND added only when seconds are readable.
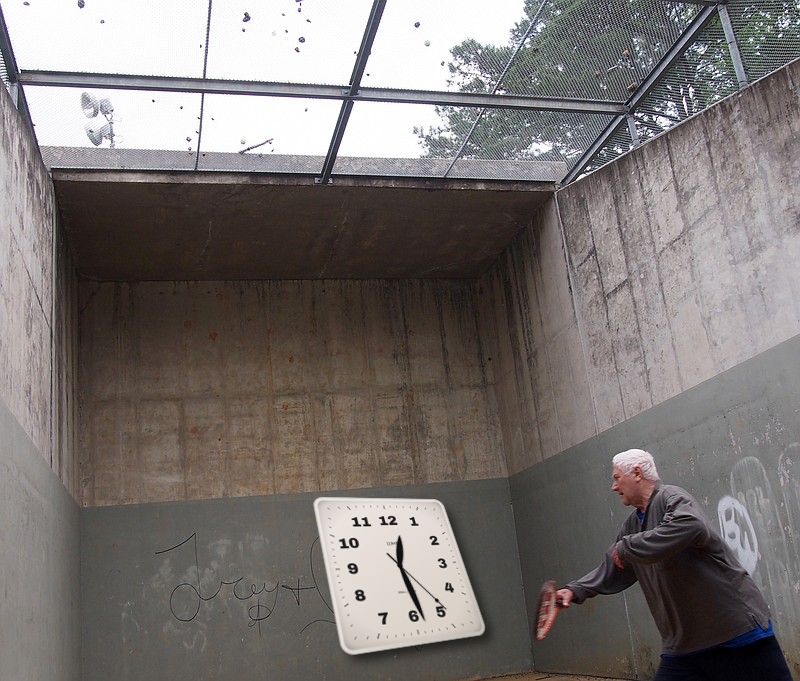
h=12 m=28 s=24
